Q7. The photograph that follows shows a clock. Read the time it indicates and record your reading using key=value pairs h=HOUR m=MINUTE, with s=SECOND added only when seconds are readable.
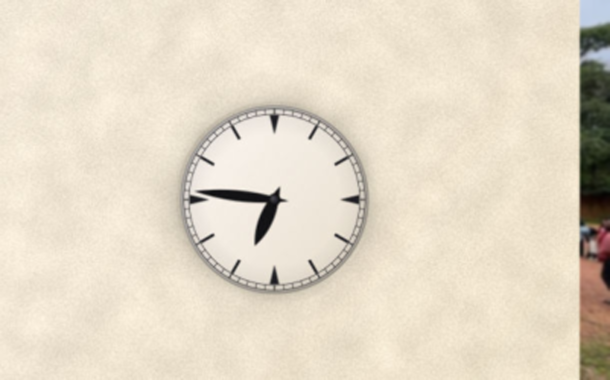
h=6 m=46
